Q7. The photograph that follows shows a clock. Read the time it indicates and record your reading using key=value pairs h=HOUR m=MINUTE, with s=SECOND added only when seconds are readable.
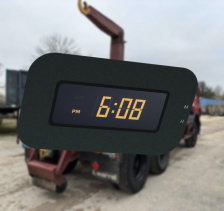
h=6 m=8
